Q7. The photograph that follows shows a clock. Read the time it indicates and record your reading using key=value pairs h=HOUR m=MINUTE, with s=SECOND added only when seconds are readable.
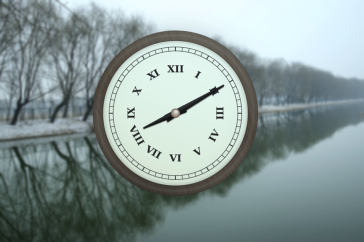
h=8 m=10
